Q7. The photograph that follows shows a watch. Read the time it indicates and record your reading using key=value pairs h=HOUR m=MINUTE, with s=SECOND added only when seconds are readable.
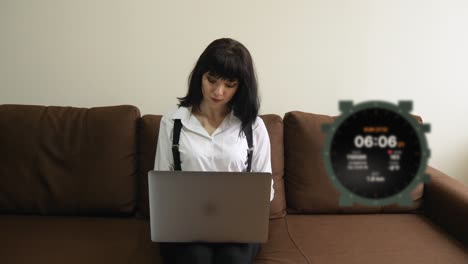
h=6 m=6
